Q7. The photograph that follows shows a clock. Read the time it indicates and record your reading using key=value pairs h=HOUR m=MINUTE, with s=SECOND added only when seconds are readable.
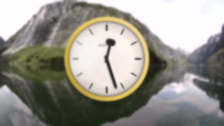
h=12 m=27
